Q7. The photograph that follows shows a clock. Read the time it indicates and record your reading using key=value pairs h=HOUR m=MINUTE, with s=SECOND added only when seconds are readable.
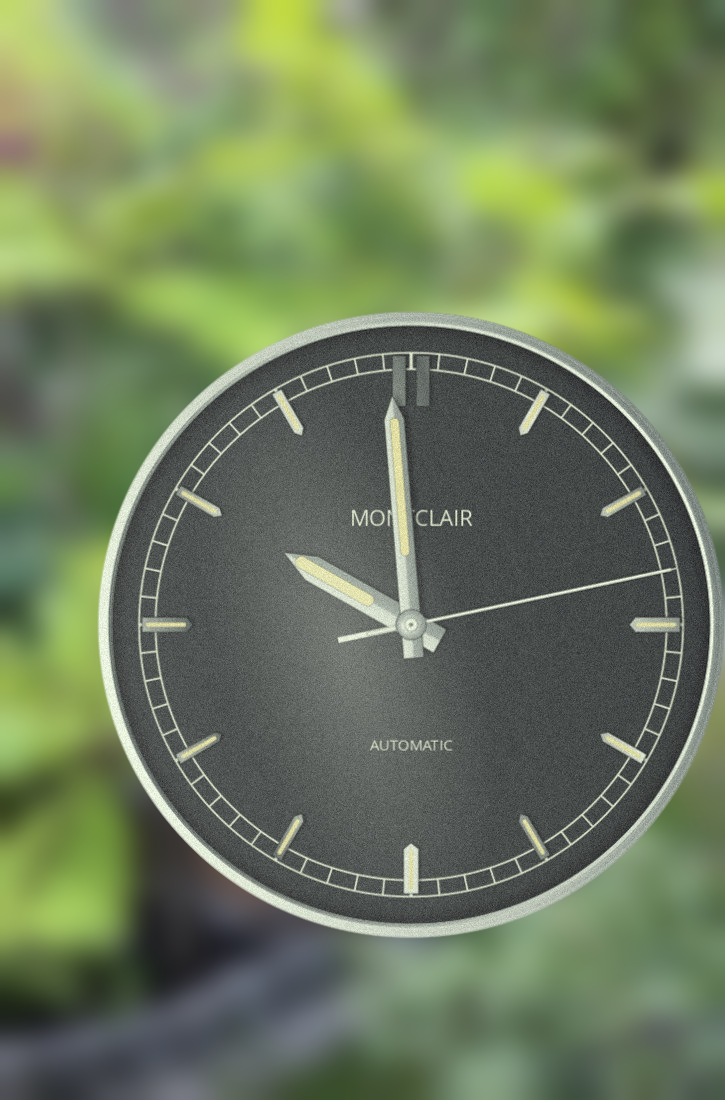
h=9 m=59 s=13
